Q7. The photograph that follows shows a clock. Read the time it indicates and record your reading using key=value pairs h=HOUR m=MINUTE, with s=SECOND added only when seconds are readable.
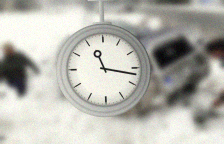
h=11 m=17
